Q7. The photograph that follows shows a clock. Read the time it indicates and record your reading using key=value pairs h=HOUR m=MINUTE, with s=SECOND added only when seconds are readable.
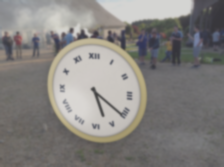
h=5 m=21
